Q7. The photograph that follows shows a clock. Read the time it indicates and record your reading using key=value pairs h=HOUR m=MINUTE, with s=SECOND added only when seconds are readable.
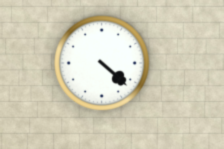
h=4 m=22
